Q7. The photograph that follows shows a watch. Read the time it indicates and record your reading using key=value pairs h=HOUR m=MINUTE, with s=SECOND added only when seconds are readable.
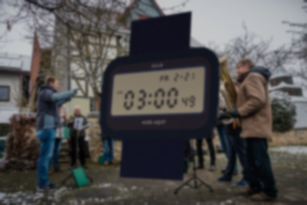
h=3 m=0
